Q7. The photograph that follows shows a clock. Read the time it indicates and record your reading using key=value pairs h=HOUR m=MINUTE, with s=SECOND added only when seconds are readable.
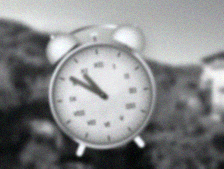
h=10 m=51
